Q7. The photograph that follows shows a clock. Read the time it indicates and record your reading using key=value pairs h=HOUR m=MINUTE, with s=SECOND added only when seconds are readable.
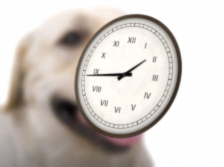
h=1 m=44
